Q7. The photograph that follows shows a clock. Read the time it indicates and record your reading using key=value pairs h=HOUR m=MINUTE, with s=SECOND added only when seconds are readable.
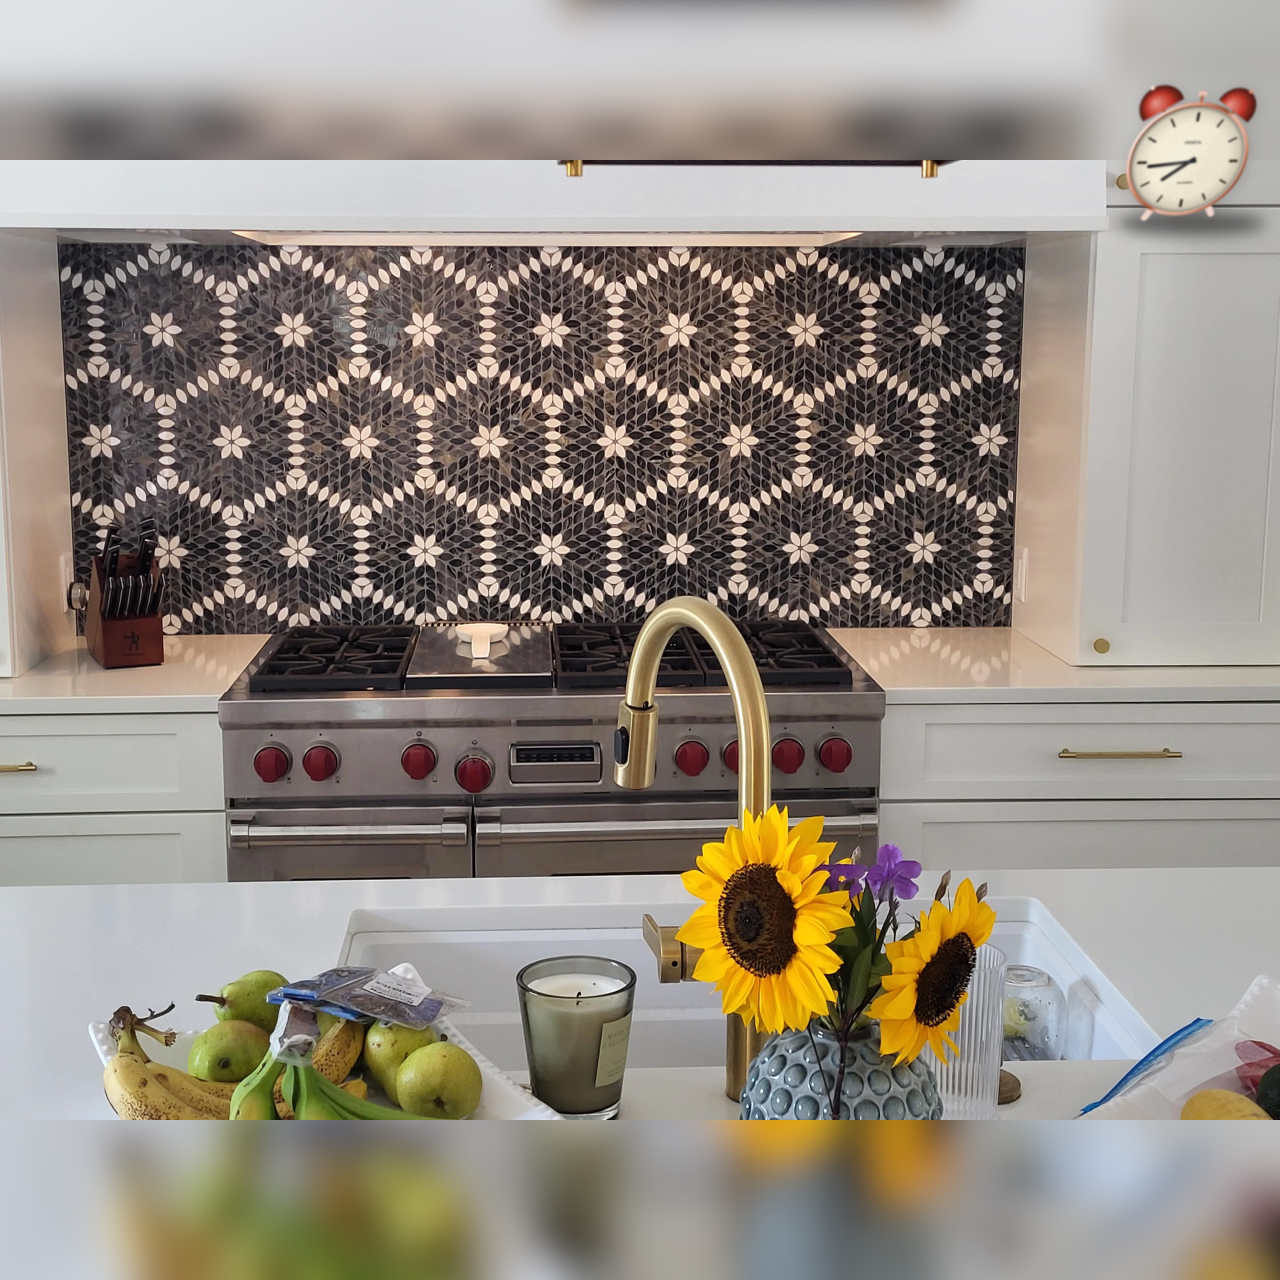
h=7 m=44
